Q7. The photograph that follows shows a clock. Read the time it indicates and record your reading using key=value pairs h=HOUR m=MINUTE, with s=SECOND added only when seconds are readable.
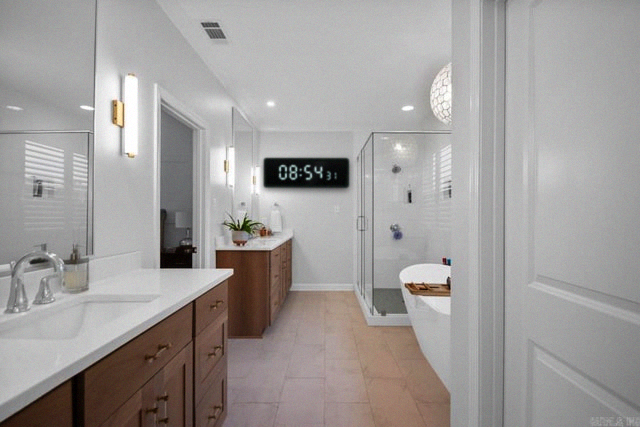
h=8 m=54
